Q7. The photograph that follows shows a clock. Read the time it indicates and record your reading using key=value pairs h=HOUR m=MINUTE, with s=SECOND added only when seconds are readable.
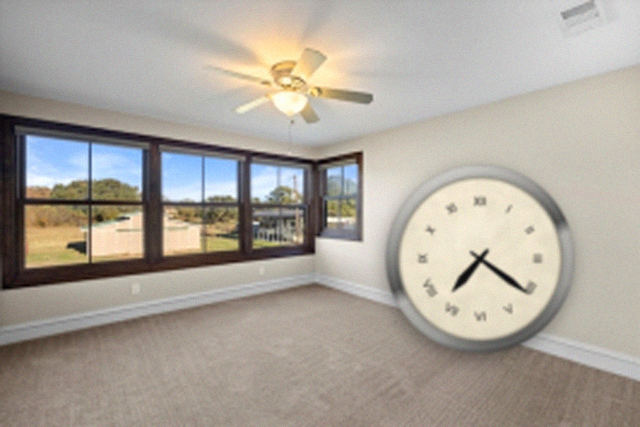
h=7 m=21
